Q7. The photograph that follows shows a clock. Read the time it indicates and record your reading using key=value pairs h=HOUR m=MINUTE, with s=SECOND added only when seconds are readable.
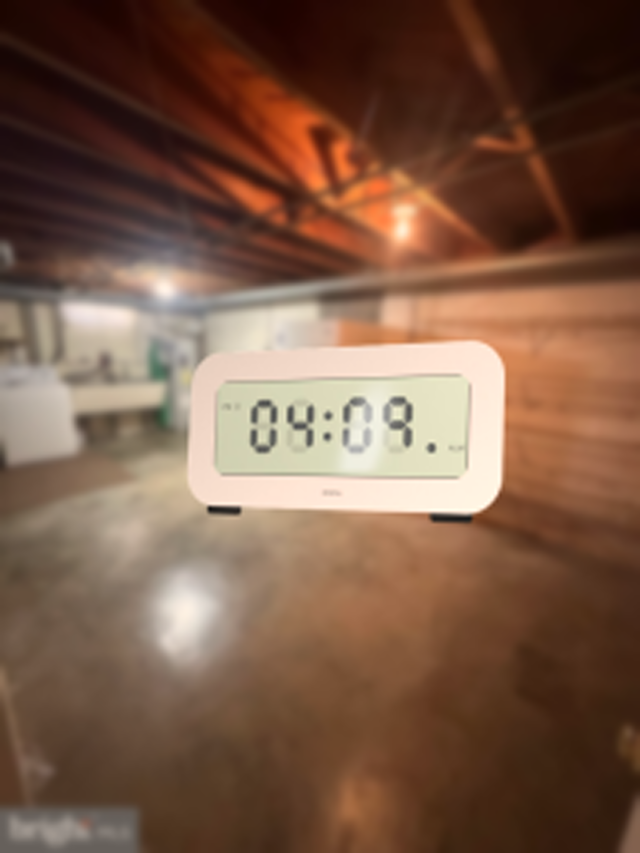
h=4 m=9
